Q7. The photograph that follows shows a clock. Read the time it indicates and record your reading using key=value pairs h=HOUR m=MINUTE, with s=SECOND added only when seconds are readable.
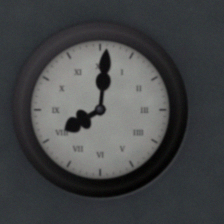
h=8 m=1
